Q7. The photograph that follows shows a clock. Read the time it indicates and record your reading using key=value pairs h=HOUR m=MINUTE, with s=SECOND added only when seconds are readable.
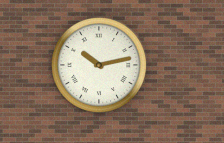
h=10 m=13
